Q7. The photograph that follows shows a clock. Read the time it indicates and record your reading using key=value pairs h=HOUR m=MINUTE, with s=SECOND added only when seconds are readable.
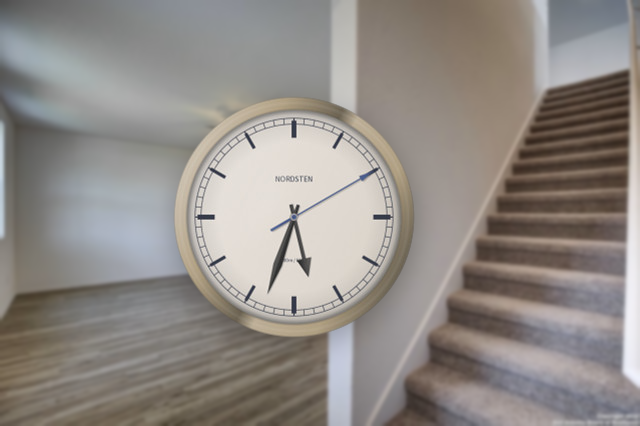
h=5 m=33 s=10
